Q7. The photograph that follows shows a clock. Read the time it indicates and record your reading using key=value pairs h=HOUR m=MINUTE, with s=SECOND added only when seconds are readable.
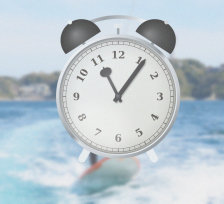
h=11 m=6
